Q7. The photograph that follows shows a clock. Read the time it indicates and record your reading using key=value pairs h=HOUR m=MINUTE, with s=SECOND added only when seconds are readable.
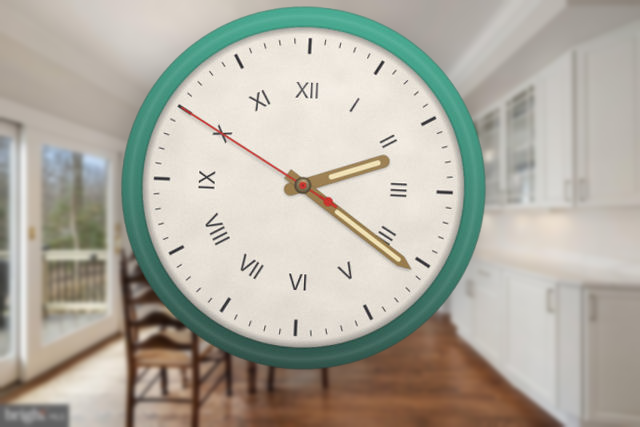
h=2 m=20 s=50
